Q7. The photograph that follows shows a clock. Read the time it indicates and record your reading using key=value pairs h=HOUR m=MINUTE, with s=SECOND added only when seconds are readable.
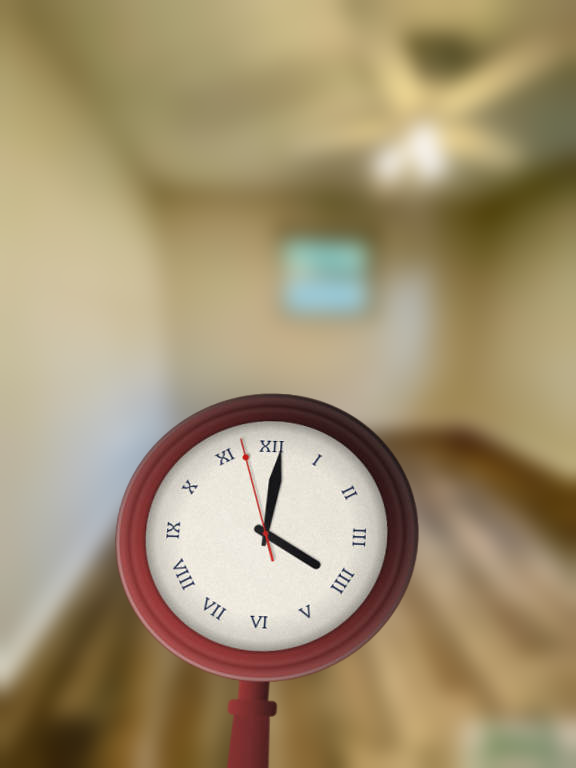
h=4 m=0 s=57
